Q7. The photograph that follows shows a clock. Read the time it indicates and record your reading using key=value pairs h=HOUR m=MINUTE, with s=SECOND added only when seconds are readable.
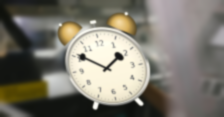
h=1 m=51
